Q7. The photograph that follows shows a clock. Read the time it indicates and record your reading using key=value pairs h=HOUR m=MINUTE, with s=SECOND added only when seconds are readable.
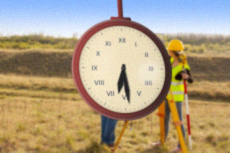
h=6 m=29
